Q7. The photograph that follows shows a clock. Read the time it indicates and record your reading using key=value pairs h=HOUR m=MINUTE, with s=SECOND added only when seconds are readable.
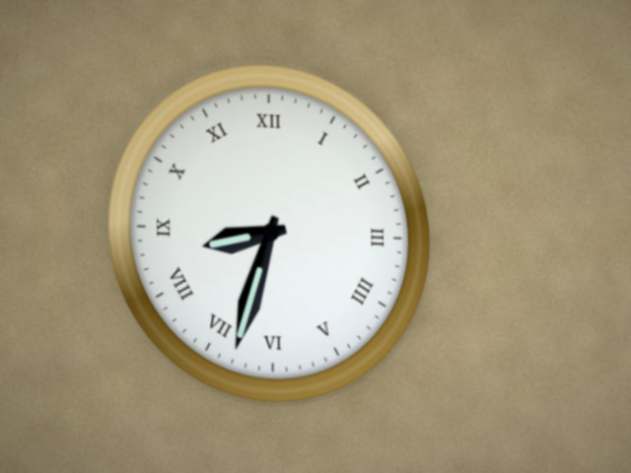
h=8 m=33
